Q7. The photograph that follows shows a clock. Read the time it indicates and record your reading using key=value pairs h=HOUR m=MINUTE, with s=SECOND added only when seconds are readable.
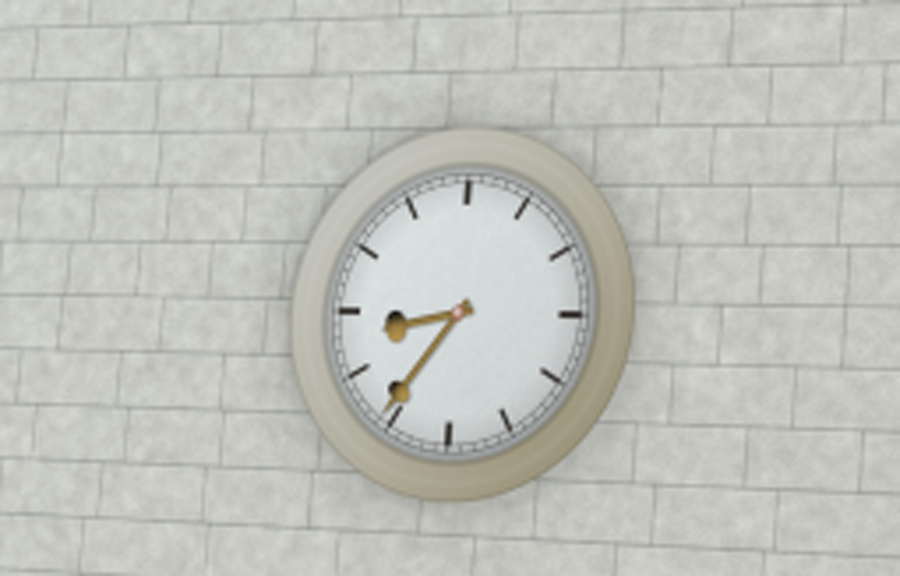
h=8 m=36
